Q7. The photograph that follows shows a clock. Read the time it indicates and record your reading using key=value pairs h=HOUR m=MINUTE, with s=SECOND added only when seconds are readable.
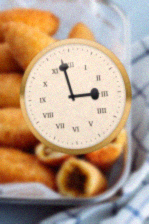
h=2 m=58
